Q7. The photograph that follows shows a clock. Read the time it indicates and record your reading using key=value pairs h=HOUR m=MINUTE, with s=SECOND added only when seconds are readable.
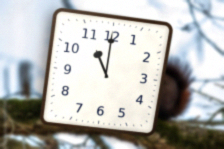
h=11 m=0
